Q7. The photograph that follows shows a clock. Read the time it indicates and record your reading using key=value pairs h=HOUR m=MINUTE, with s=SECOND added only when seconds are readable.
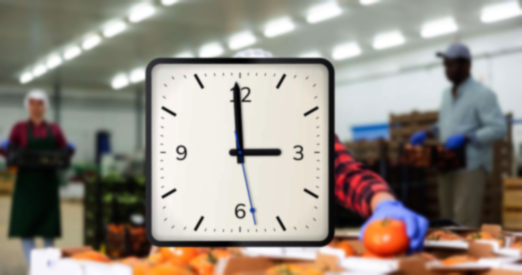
h=2 m=59 s=28
